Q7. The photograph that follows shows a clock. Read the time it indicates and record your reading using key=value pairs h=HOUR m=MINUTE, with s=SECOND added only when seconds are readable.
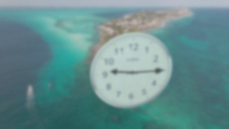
h=9 m=15
